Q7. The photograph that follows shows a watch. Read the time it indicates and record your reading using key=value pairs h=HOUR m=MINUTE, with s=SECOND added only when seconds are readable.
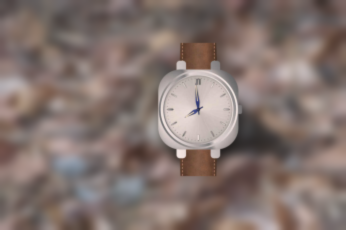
h=7 m=59
